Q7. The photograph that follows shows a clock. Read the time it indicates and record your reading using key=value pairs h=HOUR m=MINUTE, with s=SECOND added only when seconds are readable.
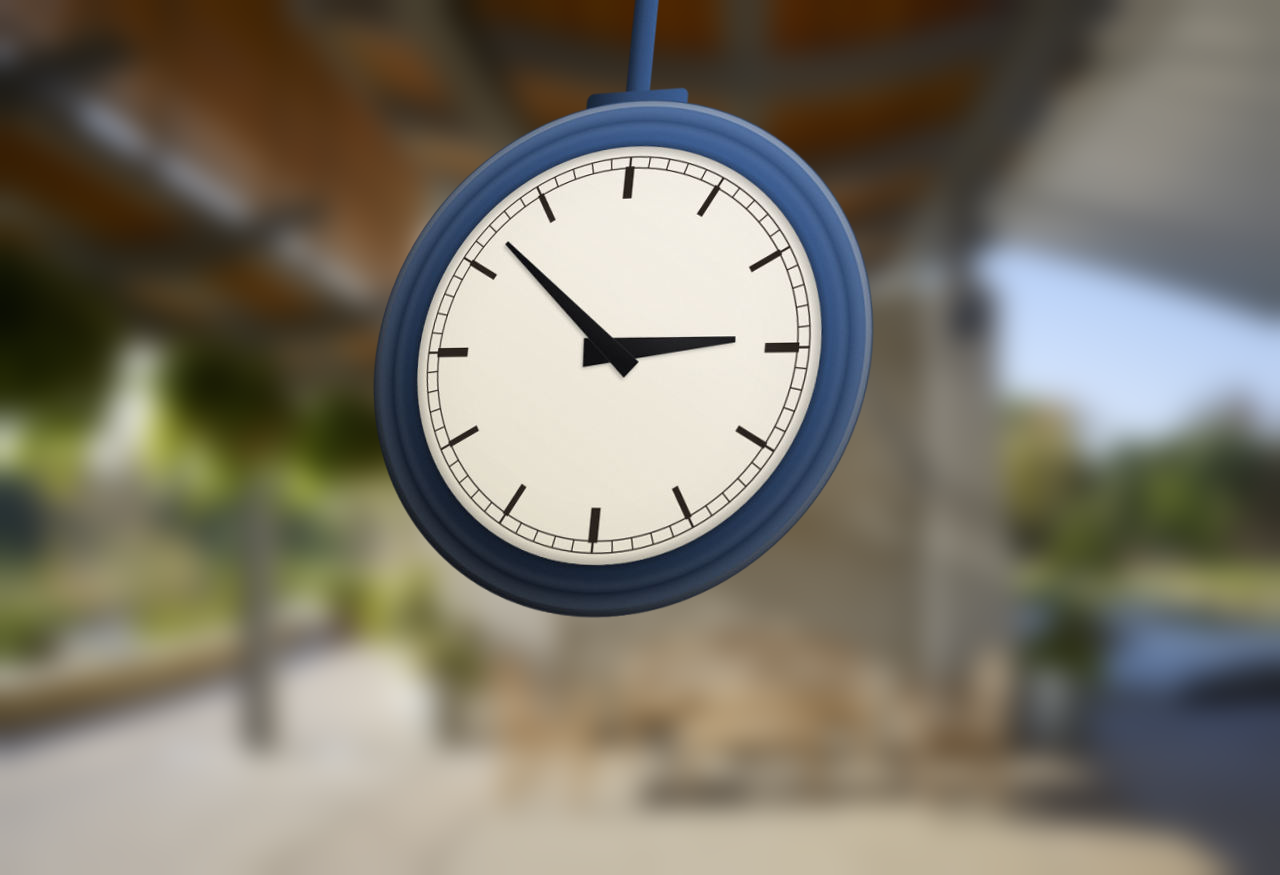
h=2 m=52
